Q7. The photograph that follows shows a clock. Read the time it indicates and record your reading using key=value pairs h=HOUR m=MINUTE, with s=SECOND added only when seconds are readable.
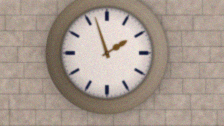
h=1 m=57
